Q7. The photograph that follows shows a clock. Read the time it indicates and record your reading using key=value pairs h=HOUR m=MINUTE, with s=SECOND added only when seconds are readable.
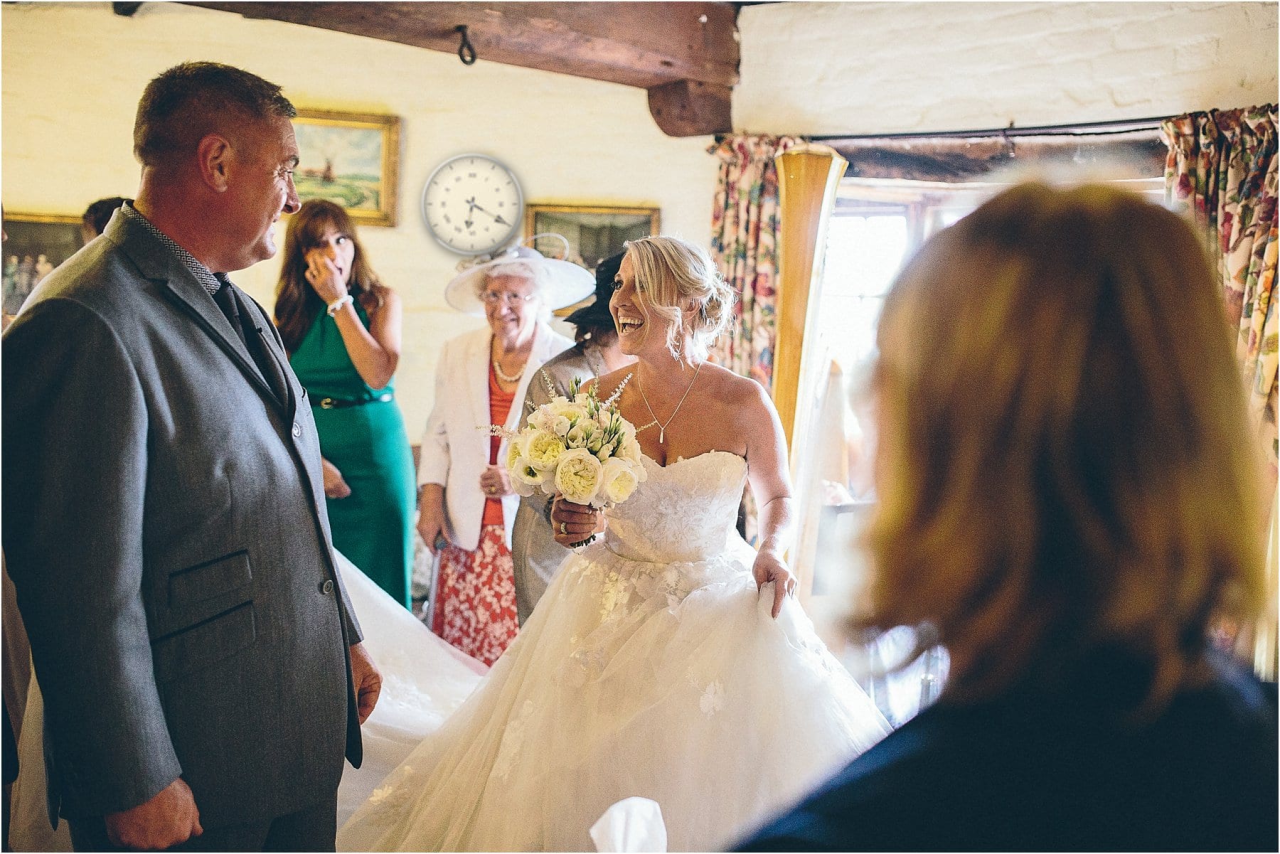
h=6 m=20
